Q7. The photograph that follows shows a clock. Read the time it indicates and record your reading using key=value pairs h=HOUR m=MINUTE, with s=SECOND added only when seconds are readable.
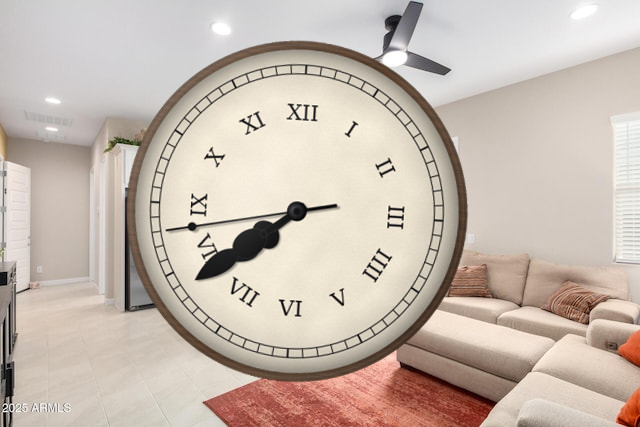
h=7 m=38 s=43
